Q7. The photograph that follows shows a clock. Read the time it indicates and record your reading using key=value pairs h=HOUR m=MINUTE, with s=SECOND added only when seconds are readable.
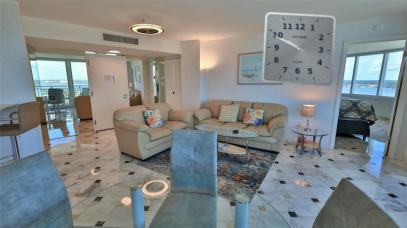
h=9 m=49
